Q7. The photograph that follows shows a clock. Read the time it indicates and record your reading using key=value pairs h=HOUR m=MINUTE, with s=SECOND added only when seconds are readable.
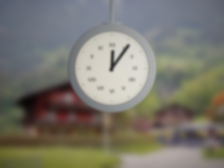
h=12 m=6
